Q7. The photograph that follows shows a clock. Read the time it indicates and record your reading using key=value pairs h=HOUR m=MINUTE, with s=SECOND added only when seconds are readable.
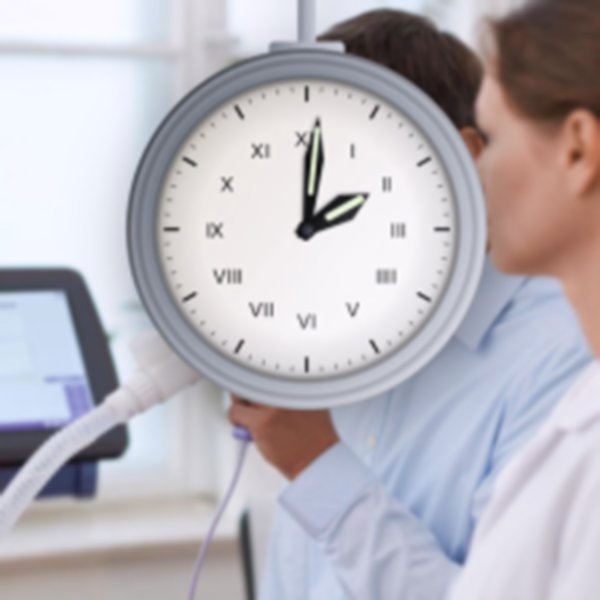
h=2 m=1
